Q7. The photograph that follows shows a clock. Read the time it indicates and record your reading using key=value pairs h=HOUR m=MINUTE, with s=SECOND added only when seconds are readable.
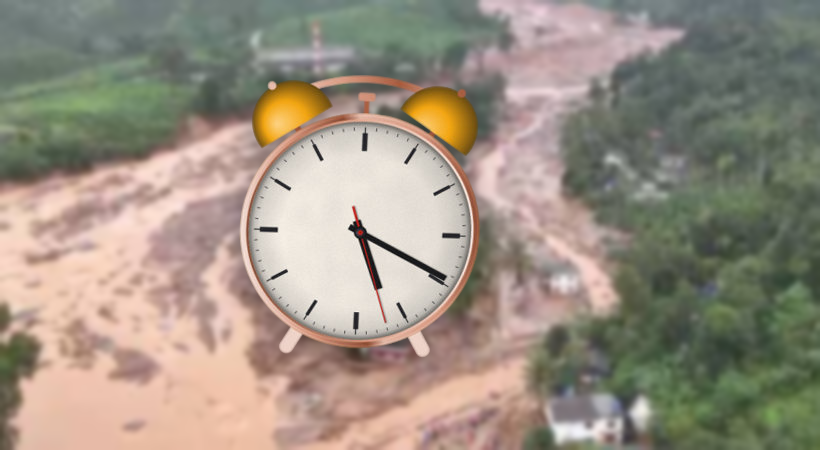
h=5 m=19 s=27
